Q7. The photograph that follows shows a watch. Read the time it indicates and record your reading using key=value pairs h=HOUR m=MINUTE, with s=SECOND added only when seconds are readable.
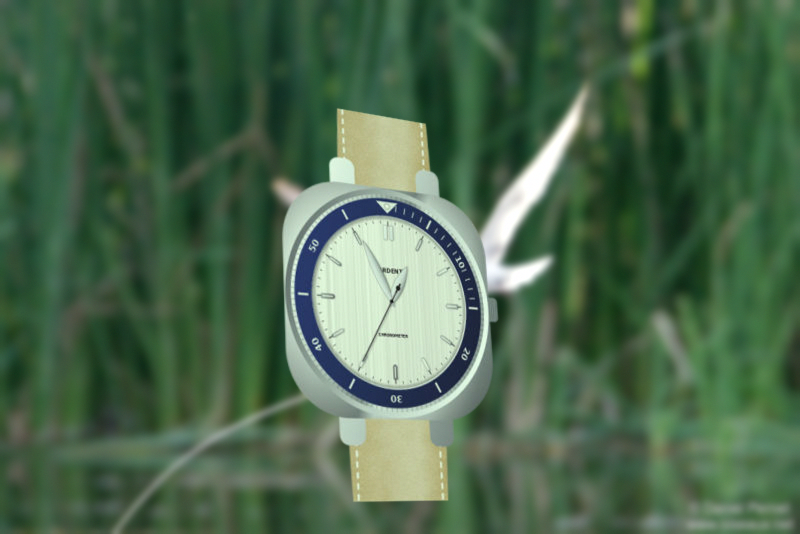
h=12 m=55 s=35
